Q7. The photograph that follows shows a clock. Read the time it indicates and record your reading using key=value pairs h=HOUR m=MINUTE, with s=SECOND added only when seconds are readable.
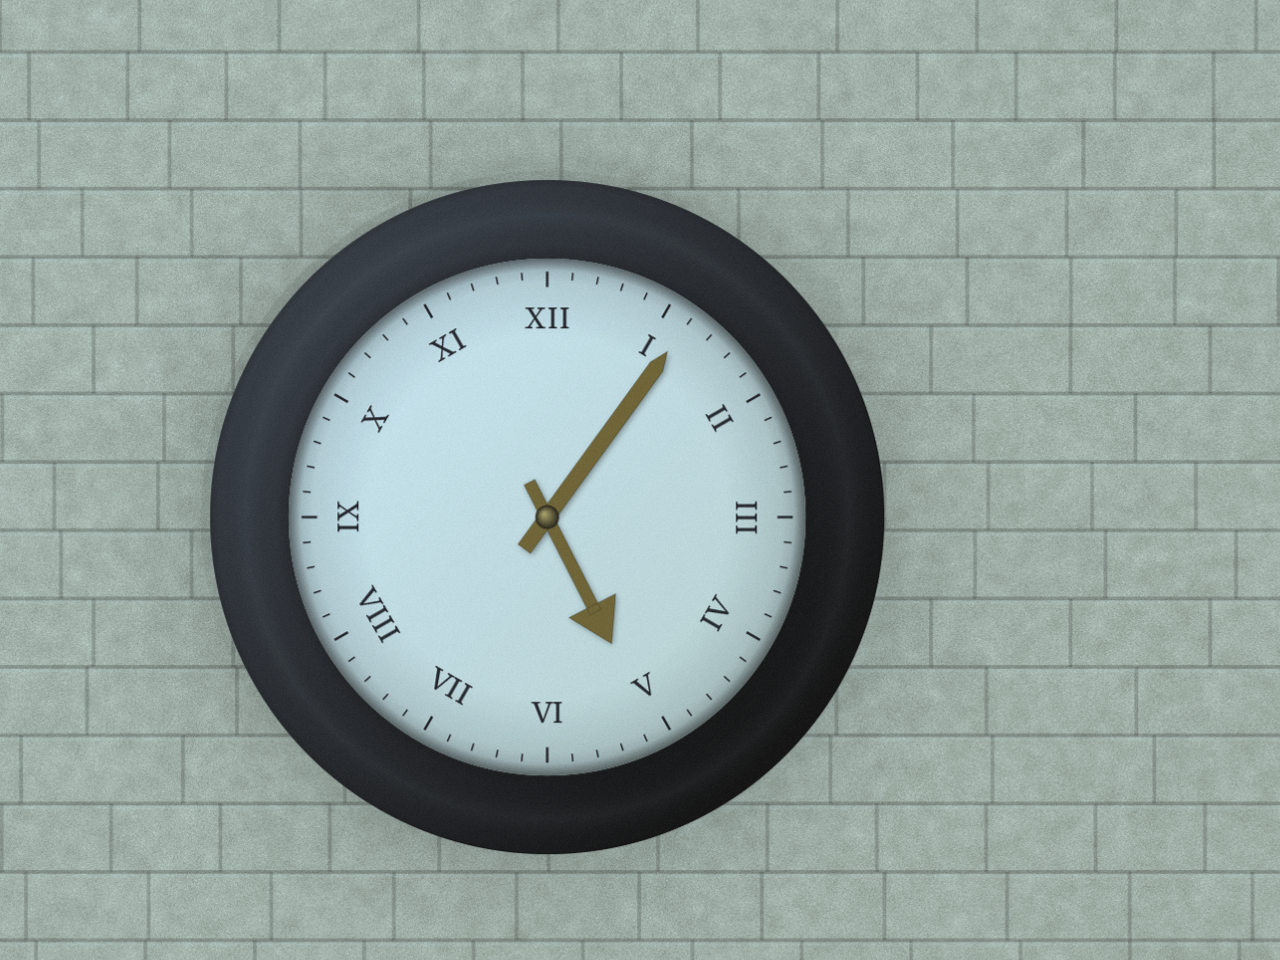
h=5 m=6
